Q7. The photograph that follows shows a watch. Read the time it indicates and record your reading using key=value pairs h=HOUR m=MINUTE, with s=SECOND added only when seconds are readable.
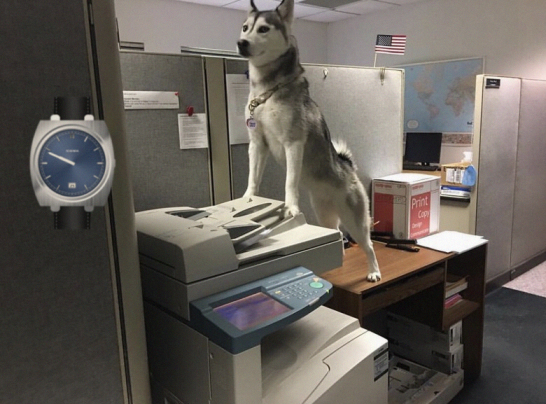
h=9 m=49
